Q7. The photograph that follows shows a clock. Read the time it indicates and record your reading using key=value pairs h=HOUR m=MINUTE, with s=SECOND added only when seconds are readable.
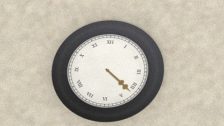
h=4 m=22
